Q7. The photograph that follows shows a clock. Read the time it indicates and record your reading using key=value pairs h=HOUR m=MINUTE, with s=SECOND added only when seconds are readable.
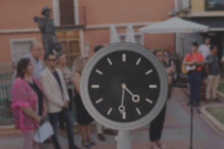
h=4 m=31
